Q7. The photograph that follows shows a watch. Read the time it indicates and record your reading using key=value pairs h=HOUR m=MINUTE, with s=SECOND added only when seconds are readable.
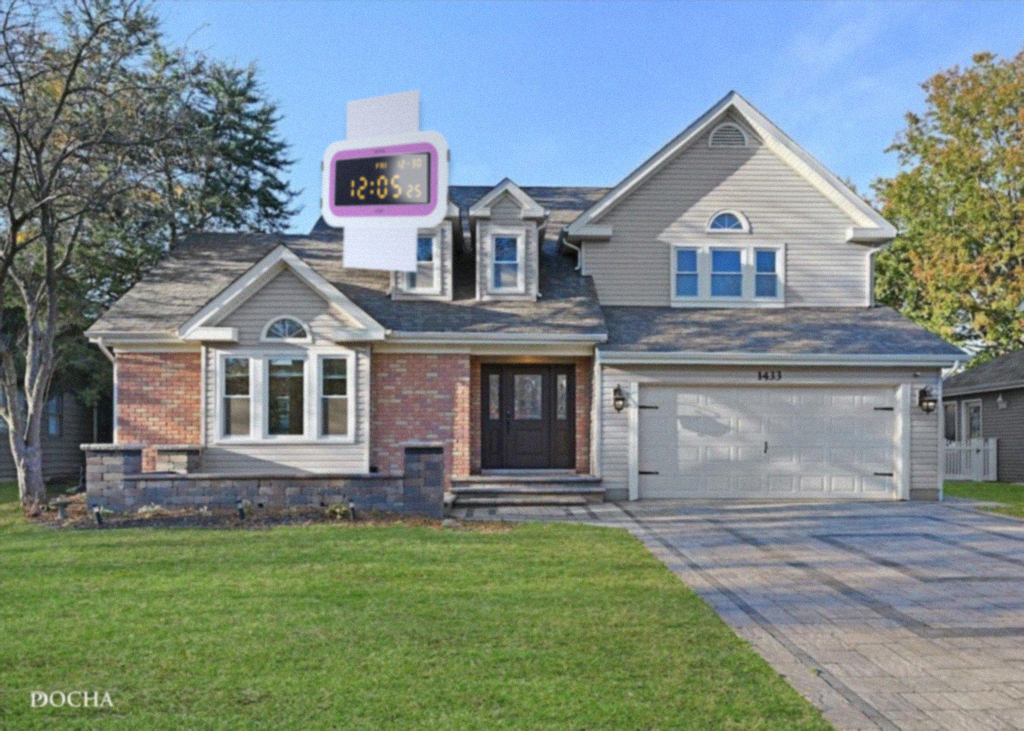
h=12 m=5 s=25
